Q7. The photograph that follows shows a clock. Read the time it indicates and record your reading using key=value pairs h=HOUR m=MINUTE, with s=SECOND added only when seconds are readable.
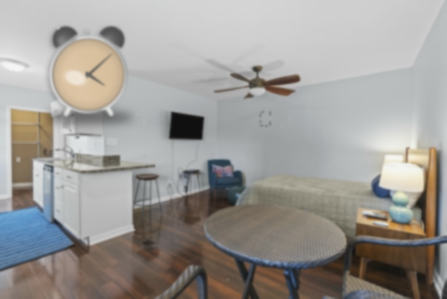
h=4 m=8
